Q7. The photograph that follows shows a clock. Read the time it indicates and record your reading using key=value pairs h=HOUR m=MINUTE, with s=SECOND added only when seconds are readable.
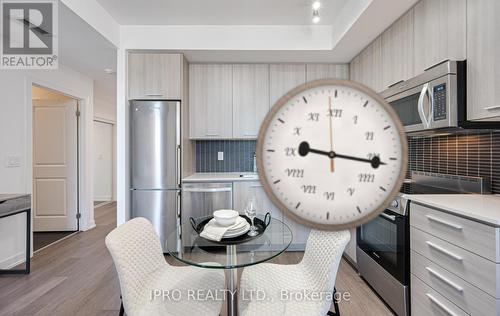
h=9 m=15 s=59
